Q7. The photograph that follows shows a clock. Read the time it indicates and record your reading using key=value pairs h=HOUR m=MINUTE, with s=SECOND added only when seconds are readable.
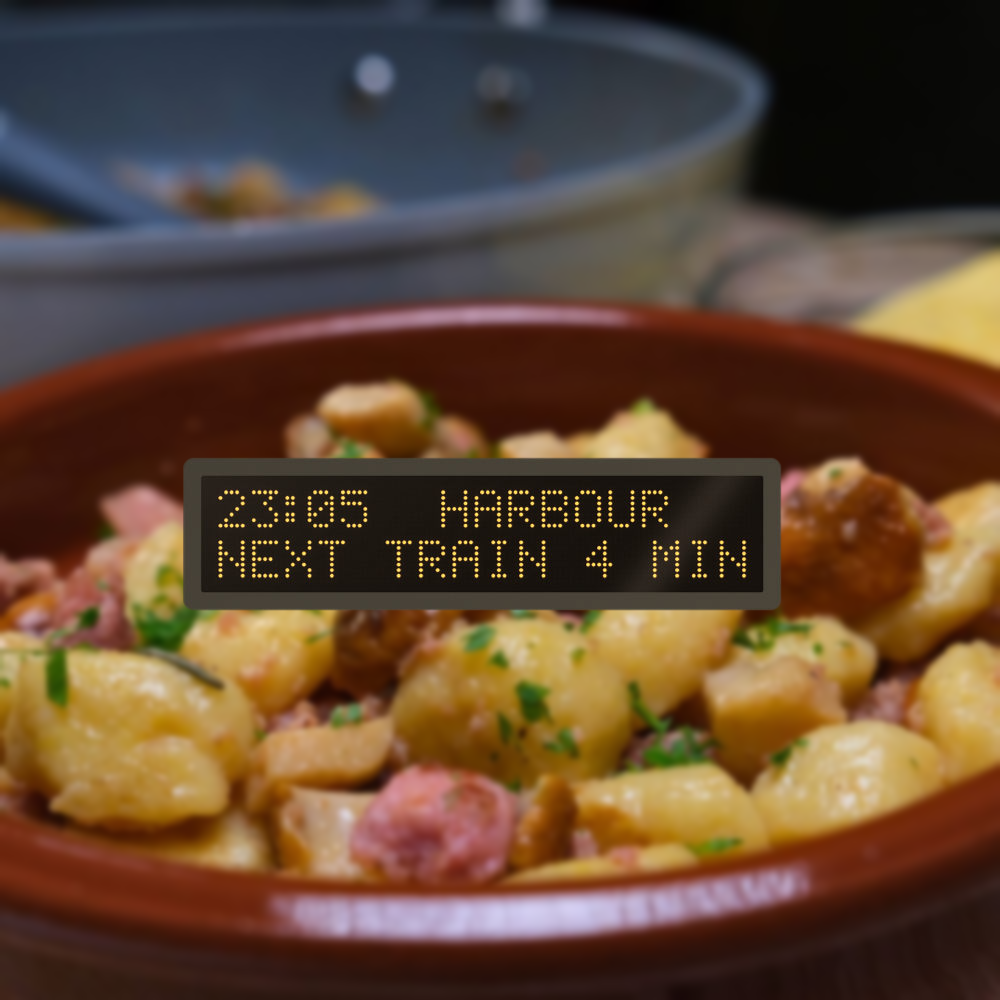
h=23 m=5
